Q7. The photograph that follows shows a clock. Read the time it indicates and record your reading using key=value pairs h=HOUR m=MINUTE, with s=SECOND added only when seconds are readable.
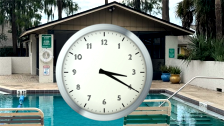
h=3 m=20
